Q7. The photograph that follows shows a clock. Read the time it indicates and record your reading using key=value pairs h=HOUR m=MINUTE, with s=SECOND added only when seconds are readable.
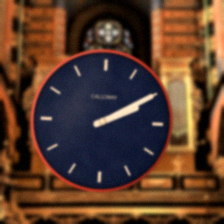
h=2 m=10
